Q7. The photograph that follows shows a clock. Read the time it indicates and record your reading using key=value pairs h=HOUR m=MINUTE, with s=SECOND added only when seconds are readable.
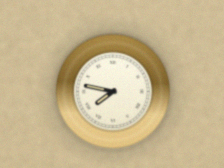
h=7 m=47
